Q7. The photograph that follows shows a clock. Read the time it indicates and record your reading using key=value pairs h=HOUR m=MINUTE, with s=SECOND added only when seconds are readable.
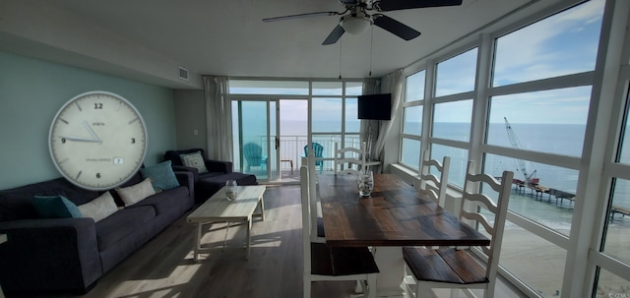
h=10 m=46
